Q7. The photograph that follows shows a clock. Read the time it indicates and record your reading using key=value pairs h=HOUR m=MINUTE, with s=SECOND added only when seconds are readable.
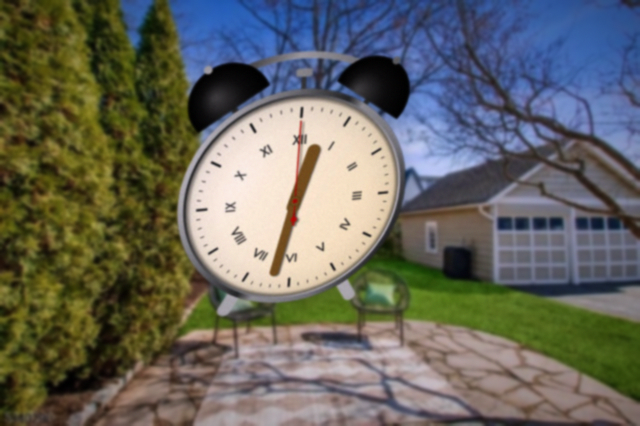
h=12 m=32 s=0
